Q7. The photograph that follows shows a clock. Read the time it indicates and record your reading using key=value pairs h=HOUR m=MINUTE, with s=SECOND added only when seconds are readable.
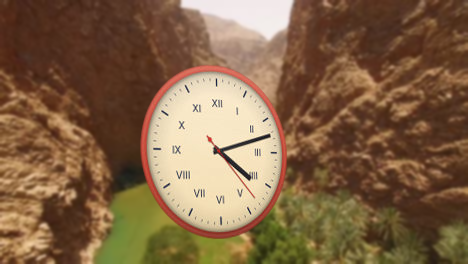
h=4 m=12 s=23
